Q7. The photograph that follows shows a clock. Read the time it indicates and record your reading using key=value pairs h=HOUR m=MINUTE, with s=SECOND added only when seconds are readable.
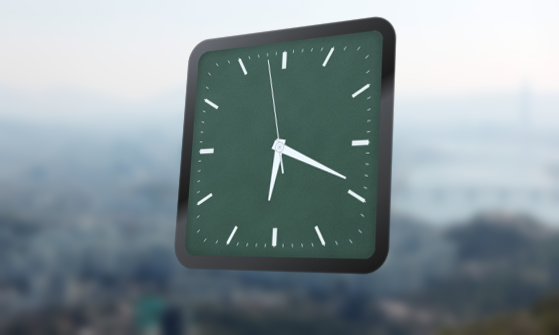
h=6 m=18 s=58
